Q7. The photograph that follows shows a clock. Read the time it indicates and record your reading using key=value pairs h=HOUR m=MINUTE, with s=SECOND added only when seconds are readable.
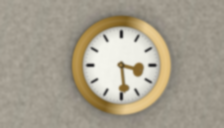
h=3 m=29
